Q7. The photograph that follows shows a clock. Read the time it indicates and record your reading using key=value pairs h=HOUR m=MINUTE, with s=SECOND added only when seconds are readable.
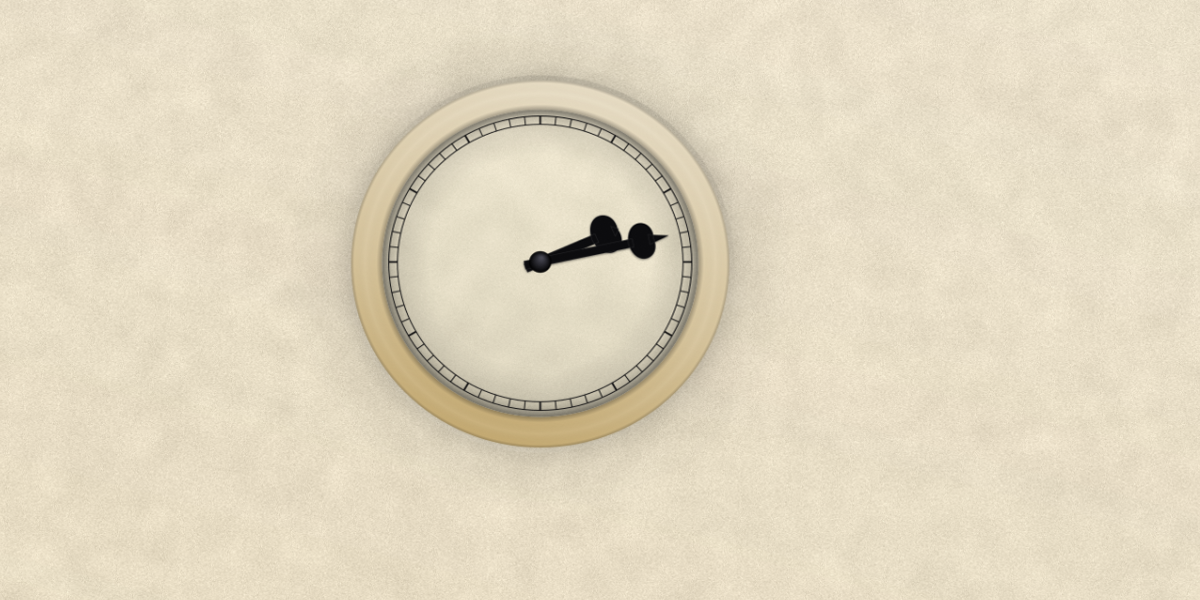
h=2 m=13
